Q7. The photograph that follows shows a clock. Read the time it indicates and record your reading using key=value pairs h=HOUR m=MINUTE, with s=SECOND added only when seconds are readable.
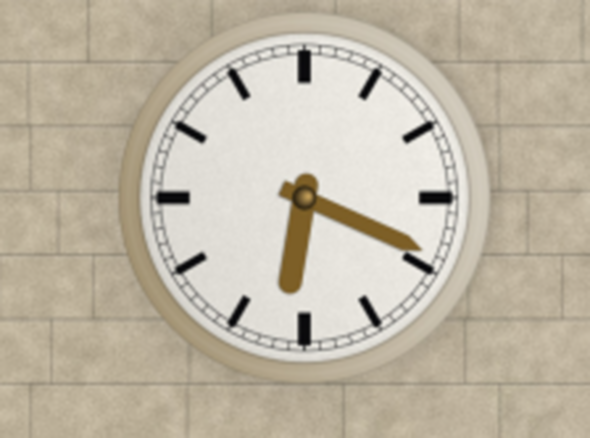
h=6 m=19
